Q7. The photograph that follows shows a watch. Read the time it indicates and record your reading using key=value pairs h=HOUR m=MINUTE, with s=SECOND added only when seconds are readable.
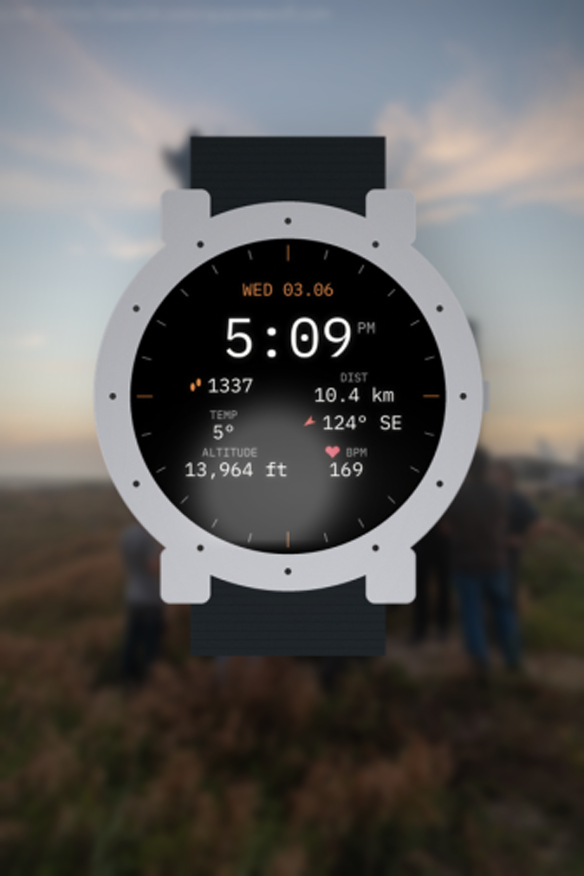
h=5 m=9
